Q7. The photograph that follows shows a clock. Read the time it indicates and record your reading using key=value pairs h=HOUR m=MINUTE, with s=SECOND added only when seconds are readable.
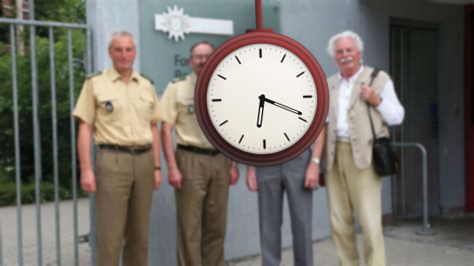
h=6 m=19
